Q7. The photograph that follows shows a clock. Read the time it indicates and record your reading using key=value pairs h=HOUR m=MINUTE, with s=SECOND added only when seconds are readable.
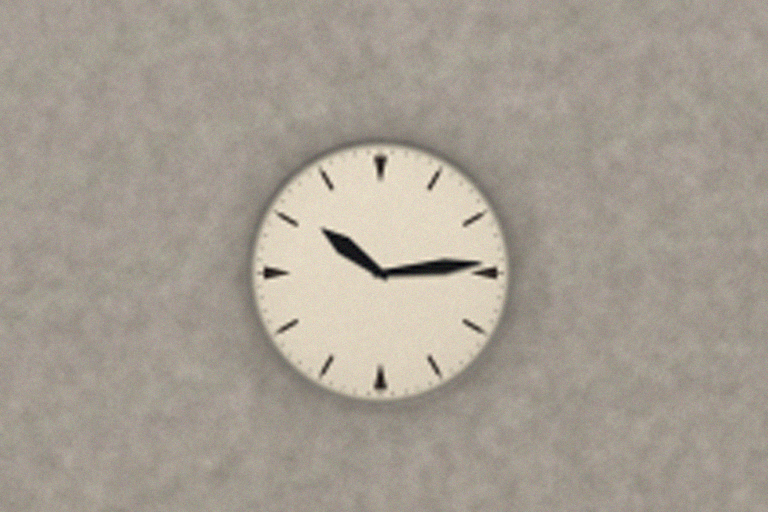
h=10 m=14
